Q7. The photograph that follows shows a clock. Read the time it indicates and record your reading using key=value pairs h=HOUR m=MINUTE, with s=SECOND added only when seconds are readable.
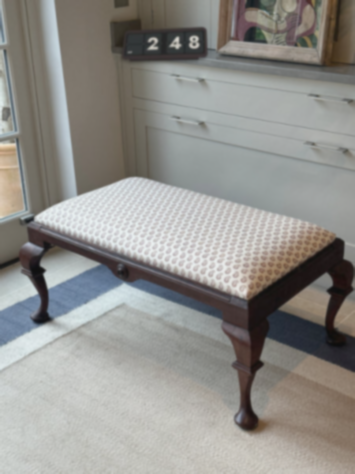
h=2 m=48
